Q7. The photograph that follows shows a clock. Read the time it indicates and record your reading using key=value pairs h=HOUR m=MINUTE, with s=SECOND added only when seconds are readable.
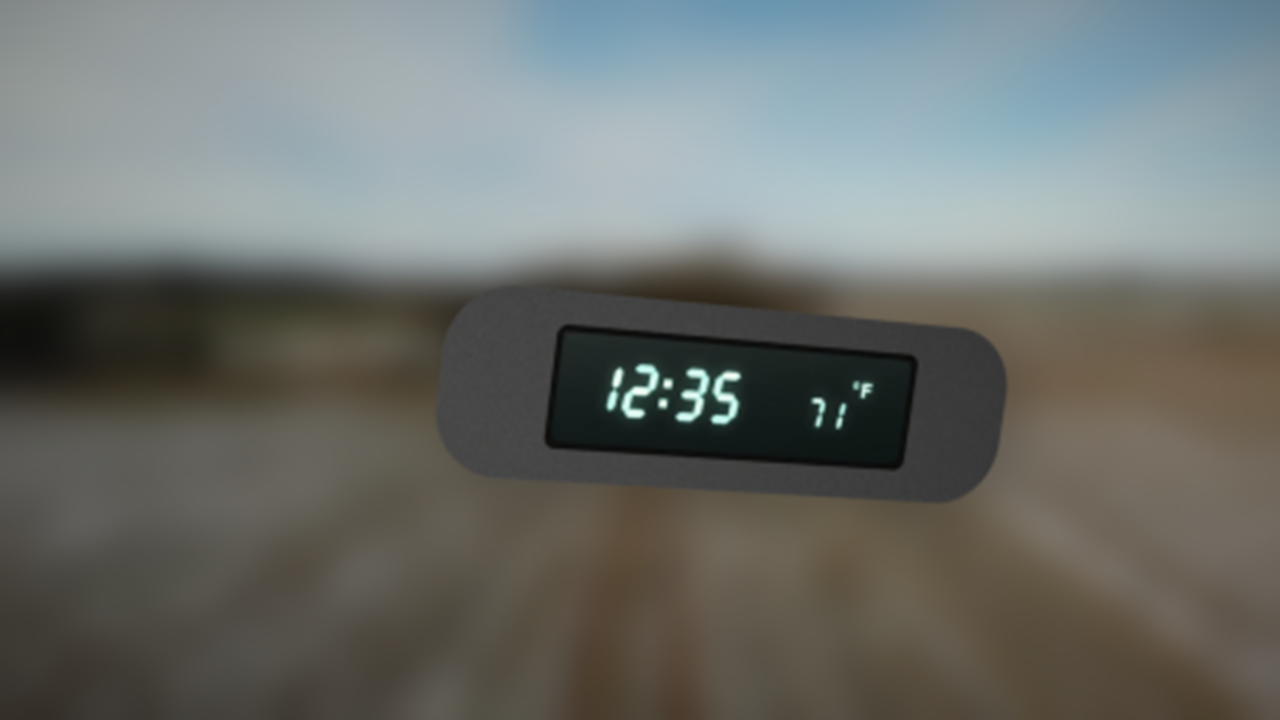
h=12 m=35
